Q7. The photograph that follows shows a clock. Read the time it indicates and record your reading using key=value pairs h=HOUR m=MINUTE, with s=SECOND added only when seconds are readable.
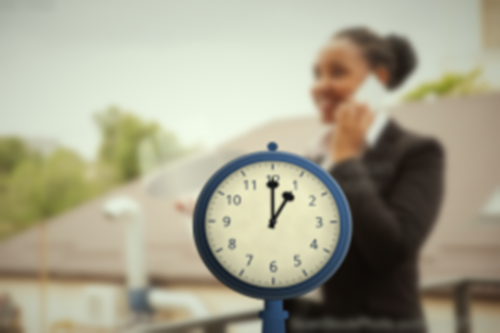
h=1 m=0
